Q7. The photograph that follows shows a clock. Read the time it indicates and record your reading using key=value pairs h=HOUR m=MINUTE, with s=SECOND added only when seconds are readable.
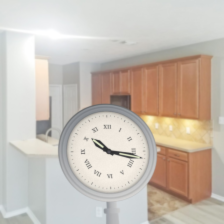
h=10 m=17
